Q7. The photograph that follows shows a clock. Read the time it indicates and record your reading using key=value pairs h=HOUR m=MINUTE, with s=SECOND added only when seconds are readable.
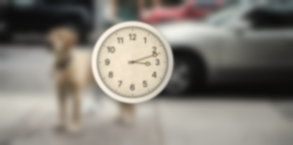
h=3 m=12
